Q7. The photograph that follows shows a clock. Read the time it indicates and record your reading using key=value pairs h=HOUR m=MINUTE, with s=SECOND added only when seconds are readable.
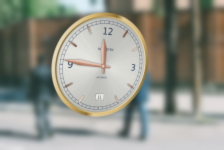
h=11 m=46
